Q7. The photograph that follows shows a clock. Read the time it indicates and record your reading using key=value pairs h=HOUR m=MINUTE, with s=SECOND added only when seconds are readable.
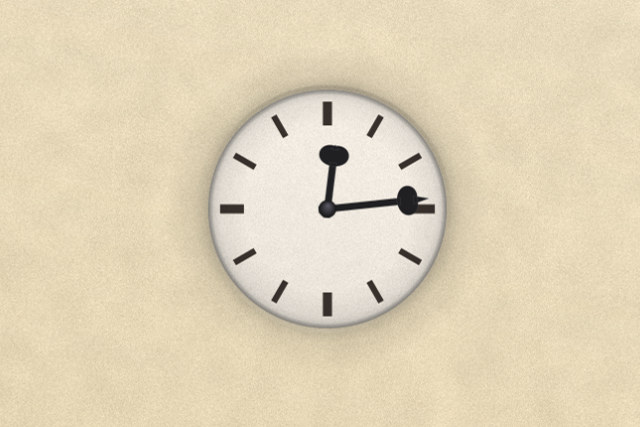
h=12 m=14
